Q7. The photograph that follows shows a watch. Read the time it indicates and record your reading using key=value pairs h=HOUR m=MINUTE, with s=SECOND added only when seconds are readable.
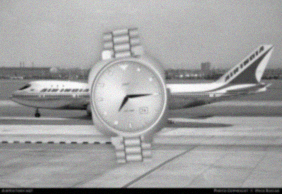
h=7 m=15
